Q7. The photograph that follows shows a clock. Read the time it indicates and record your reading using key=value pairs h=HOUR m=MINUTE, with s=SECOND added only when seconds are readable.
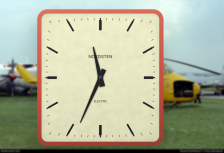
h=11 m=34
